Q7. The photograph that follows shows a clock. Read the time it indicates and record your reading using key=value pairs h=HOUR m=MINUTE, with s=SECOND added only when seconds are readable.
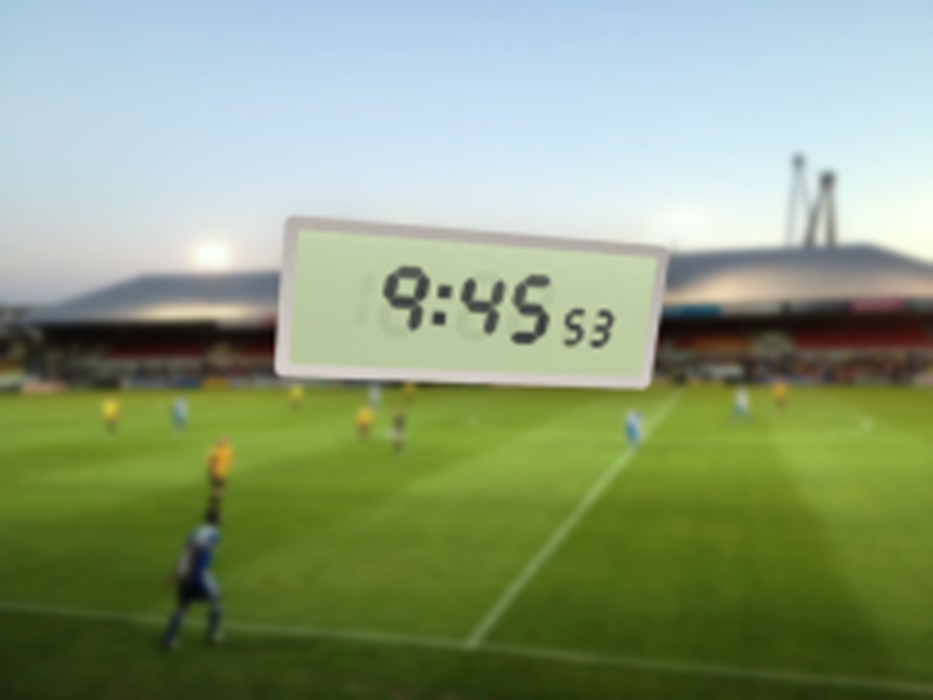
h=9 m=45 s=53
